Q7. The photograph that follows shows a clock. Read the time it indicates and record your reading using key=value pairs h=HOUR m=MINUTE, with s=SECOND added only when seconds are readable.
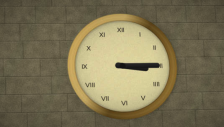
h=3 m=15
